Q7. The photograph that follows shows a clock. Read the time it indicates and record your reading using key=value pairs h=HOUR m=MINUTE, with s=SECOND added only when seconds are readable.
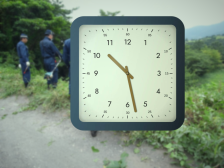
h=10 m=28
